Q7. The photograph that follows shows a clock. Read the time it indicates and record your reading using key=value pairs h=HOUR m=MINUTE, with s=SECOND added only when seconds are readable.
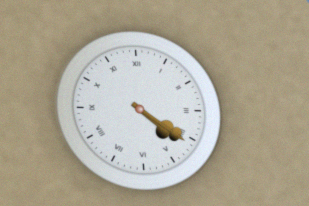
h=4 m=21
